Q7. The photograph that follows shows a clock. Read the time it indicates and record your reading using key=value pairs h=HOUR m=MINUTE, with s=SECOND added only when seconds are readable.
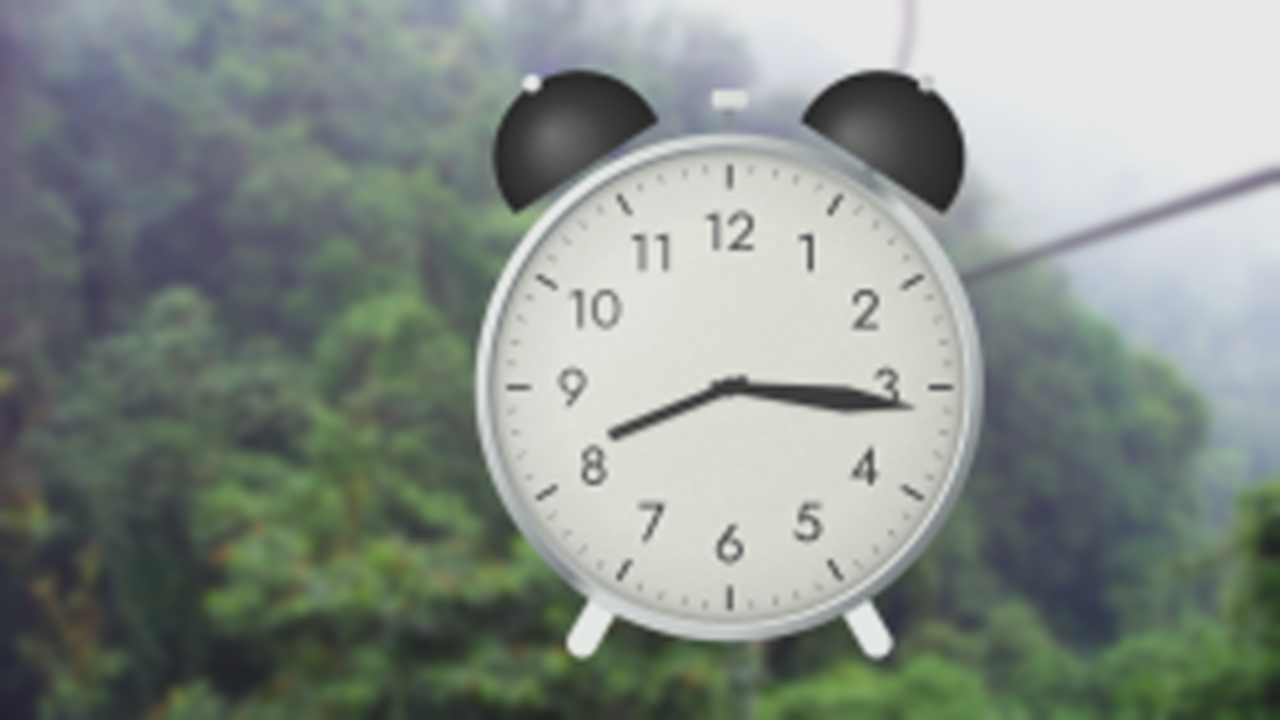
h=8 m=16
